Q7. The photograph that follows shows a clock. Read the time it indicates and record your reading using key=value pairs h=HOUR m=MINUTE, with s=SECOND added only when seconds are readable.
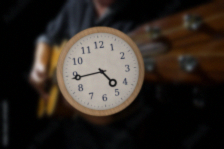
h=4 m=44
